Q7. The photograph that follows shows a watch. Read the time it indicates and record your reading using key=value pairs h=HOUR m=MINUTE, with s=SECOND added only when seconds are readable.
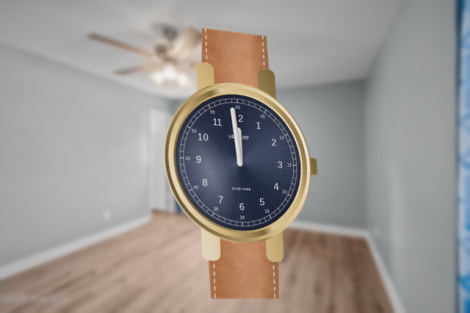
h=11 m=59
